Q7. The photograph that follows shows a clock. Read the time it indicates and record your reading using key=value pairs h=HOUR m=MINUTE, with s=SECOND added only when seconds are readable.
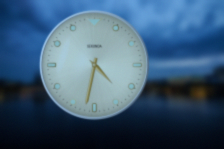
h=4 m=32
